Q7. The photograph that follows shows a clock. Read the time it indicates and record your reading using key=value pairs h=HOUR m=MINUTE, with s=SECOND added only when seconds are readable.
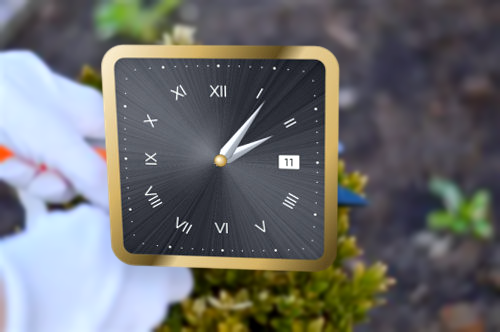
h=2 m=6
